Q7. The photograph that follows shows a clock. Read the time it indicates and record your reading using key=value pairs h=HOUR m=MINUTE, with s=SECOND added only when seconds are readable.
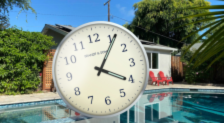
h=4 m=6
